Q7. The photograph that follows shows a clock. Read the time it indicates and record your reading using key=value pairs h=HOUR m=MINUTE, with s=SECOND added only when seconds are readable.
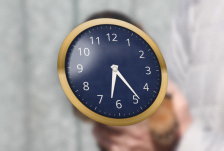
h=6 m=24
